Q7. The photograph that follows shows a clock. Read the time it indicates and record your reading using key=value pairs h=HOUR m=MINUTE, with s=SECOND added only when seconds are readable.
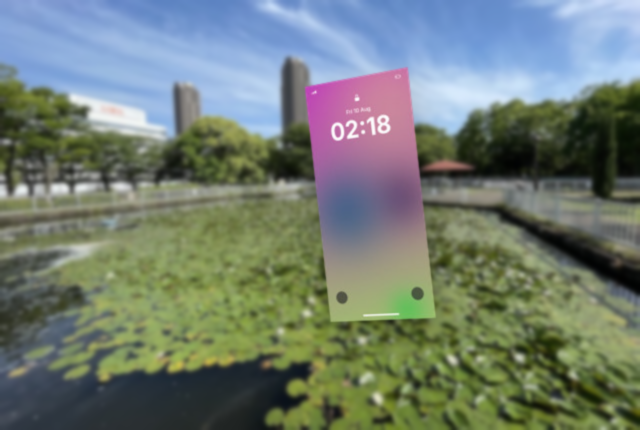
h=2 m=18
